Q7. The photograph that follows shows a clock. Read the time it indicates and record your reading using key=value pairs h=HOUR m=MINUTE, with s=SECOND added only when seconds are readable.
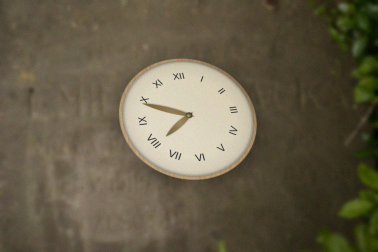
h=7 m=49
